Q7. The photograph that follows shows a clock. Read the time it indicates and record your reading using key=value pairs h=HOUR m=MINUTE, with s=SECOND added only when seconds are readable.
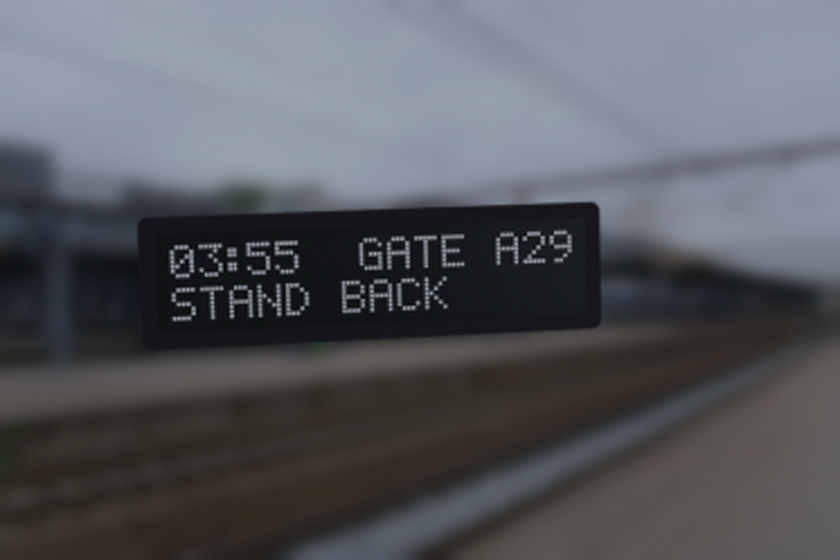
h=3 m=55
